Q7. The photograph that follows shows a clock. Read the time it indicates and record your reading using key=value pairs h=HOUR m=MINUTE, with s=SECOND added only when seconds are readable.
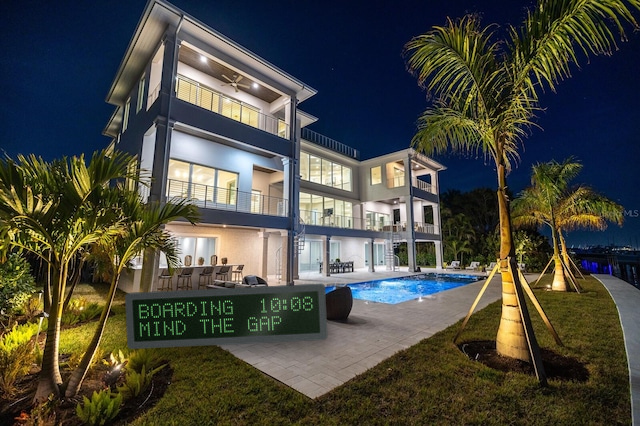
h=10 m=8
